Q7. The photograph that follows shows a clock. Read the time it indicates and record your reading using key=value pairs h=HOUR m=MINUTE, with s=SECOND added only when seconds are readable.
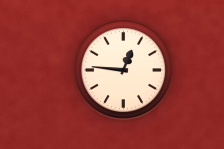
h=12 m=46
